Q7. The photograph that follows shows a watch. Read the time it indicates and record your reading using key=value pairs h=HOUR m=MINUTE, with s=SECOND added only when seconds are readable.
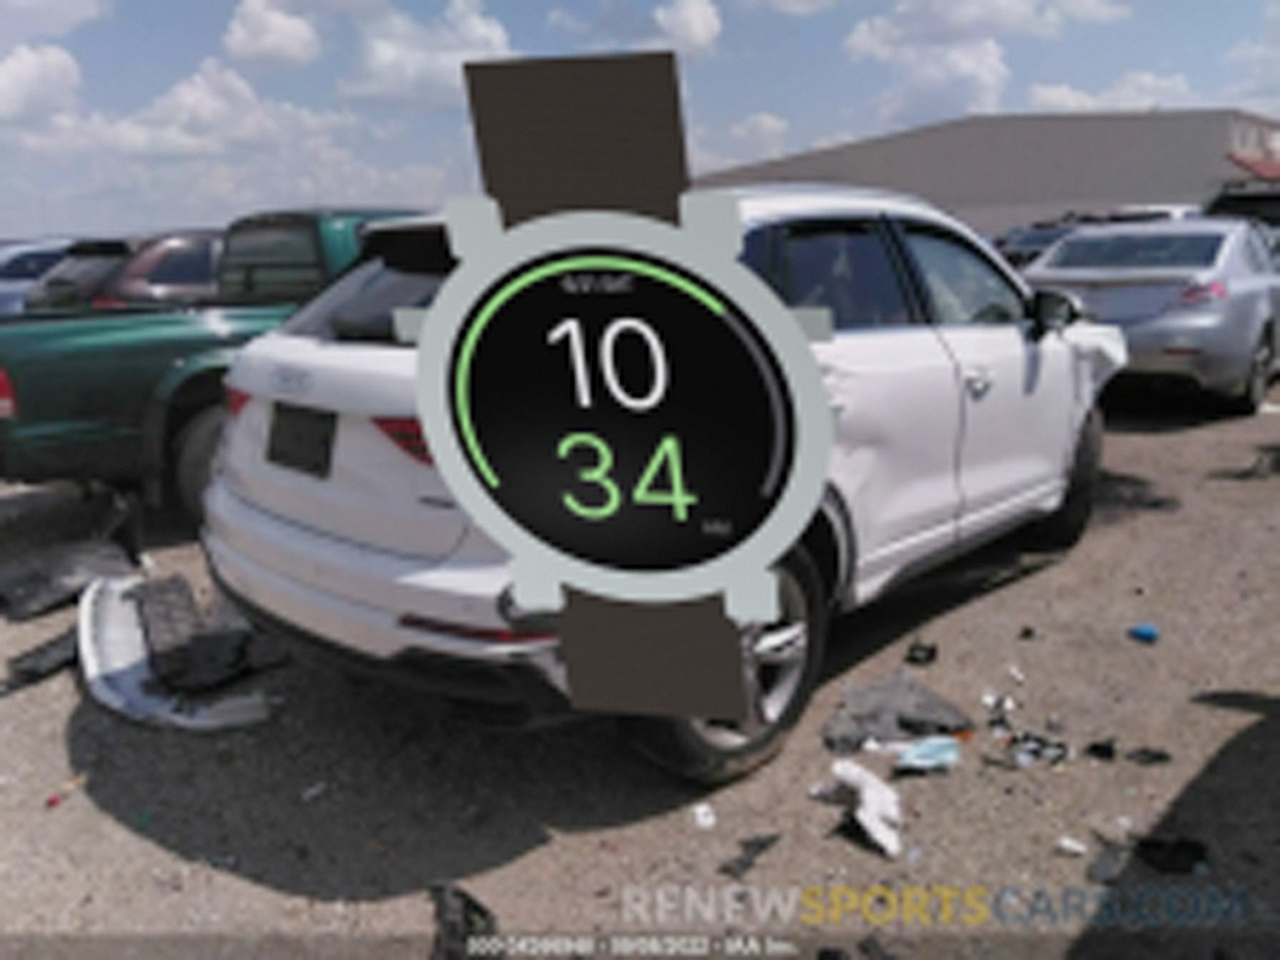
h=10 m=34
